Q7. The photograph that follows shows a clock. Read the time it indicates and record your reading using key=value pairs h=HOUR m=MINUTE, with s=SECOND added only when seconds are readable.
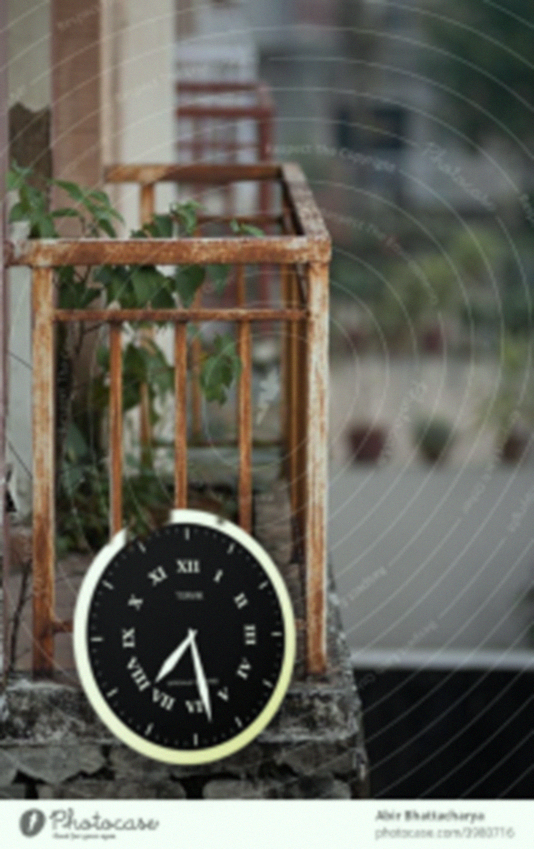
h=7 m=28
